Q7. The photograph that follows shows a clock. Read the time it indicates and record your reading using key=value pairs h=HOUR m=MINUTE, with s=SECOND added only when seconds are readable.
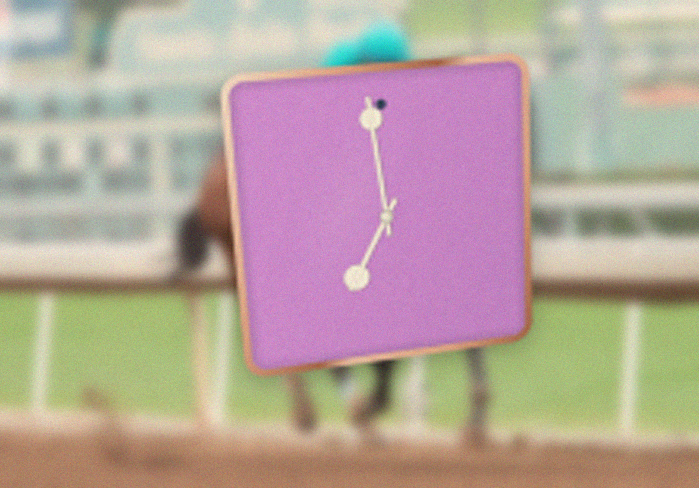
h=6 m=59
